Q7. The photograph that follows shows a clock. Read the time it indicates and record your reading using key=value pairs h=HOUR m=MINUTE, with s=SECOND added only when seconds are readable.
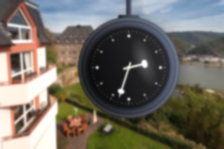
h=2 m=33
